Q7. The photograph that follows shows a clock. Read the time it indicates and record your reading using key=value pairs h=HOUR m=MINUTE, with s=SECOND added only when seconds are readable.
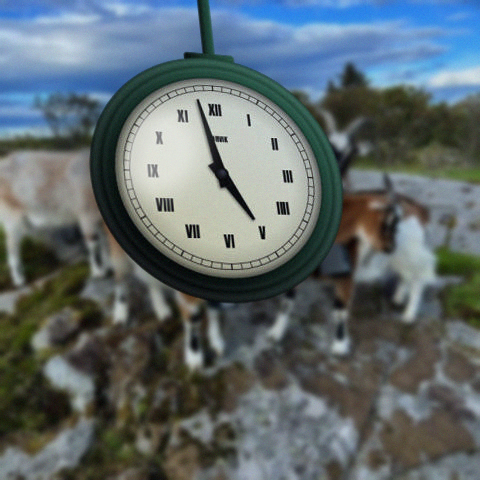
h=4 m=58
